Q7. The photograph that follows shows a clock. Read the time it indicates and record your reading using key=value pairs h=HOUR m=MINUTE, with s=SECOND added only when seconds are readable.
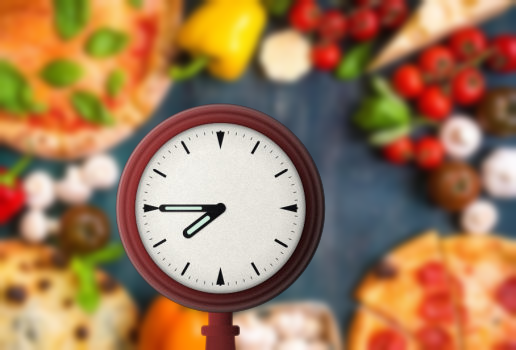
h=7 m=45
